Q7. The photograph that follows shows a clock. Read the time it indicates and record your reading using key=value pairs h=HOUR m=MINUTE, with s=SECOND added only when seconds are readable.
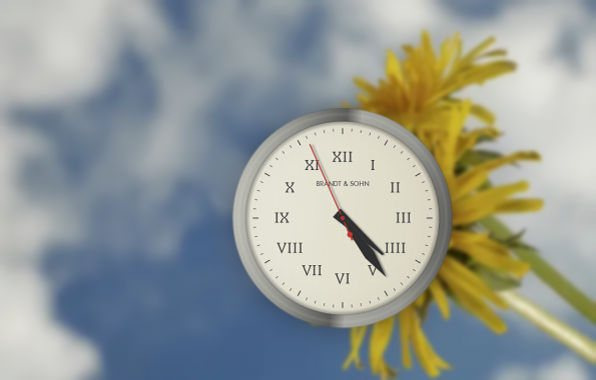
h=4 m=23 s=56
